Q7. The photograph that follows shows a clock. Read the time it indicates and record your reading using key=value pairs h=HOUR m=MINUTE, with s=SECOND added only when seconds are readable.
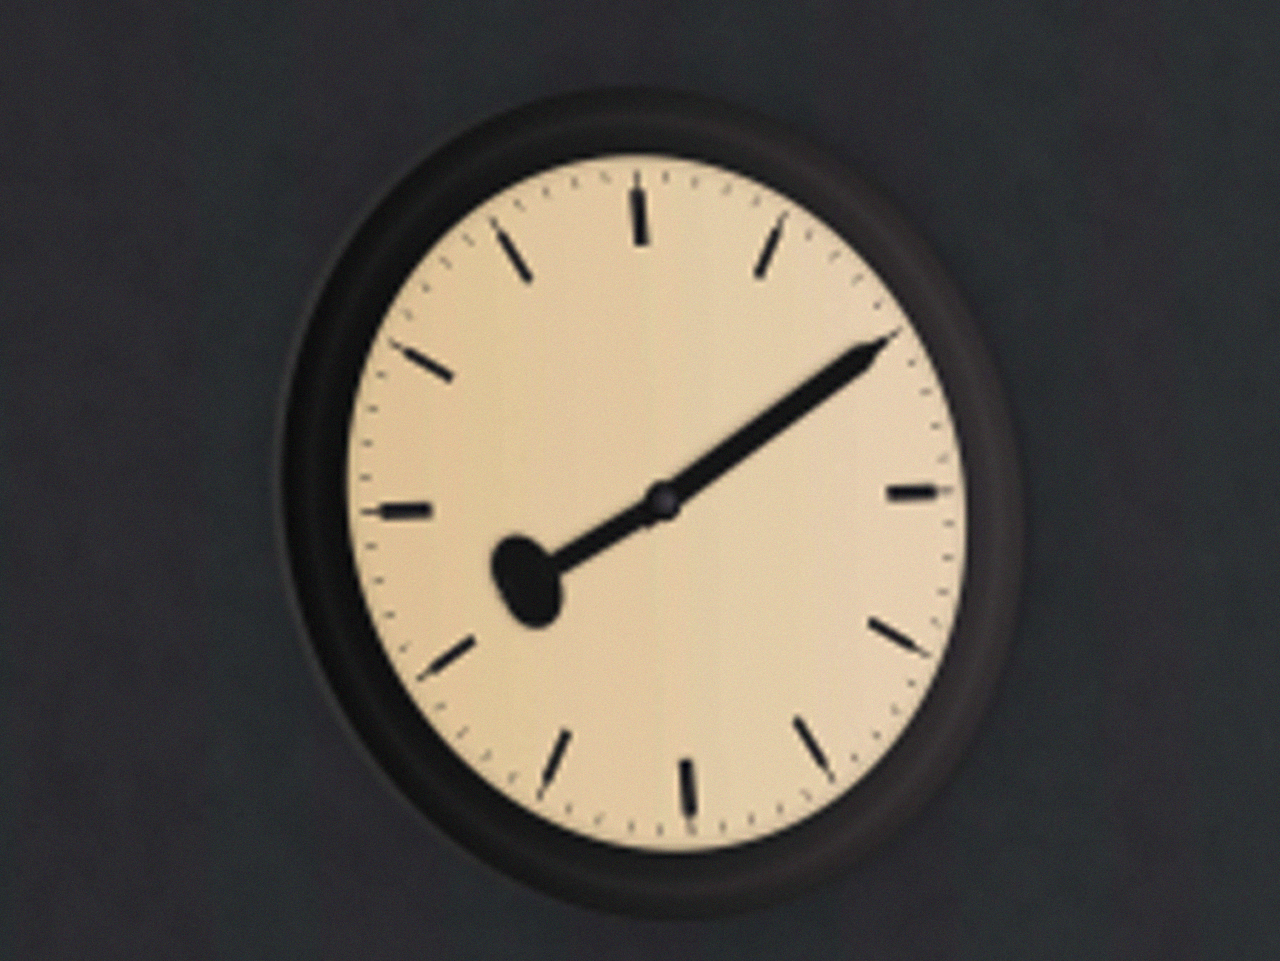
h=8 m=10
